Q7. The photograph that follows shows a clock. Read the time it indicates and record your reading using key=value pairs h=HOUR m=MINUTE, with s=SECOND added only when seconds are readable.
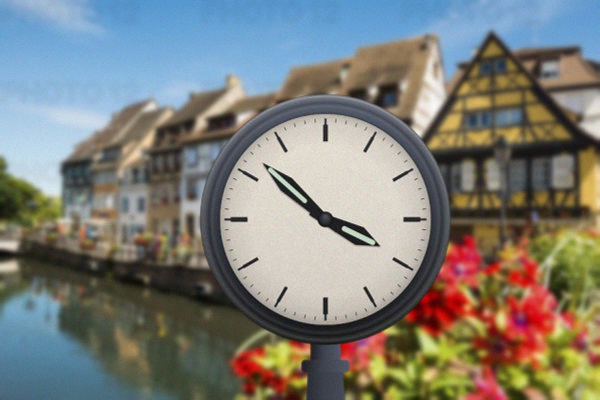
h=3 m=52
